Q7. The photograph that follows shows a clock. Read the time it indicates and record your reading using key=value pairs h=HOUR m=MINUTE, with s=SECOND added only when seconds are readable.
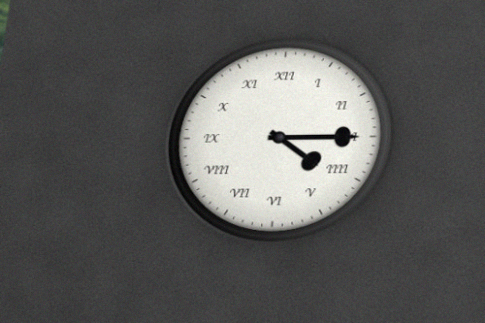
h=4 m=15
